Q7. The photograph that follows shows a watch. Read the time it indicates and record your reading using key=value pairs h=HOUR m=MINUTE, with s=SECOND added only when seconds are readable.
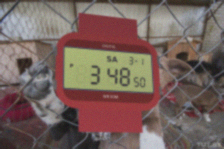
h=3 m=48
